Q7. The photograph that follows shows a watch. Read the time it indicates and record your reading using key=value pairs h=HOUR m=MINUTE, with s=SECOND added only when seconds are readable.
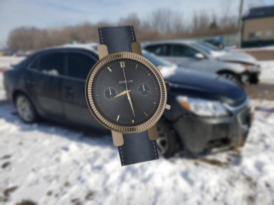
h=8 m=29
